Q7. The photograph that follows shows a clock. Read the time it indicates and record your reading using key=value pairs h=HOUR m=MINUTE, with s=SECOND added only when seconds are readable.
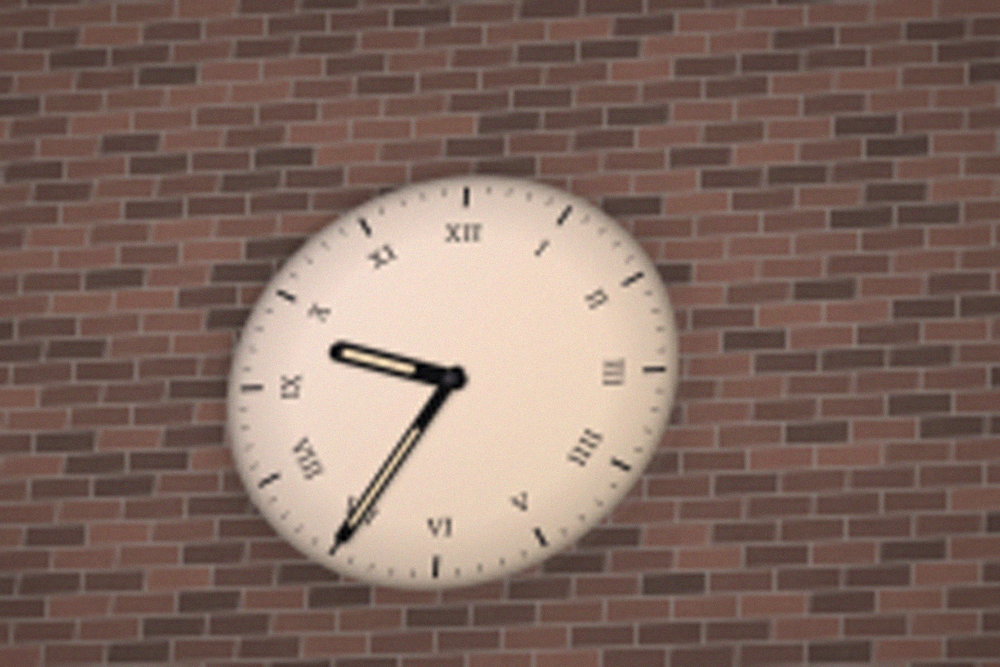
h=9 m=35
